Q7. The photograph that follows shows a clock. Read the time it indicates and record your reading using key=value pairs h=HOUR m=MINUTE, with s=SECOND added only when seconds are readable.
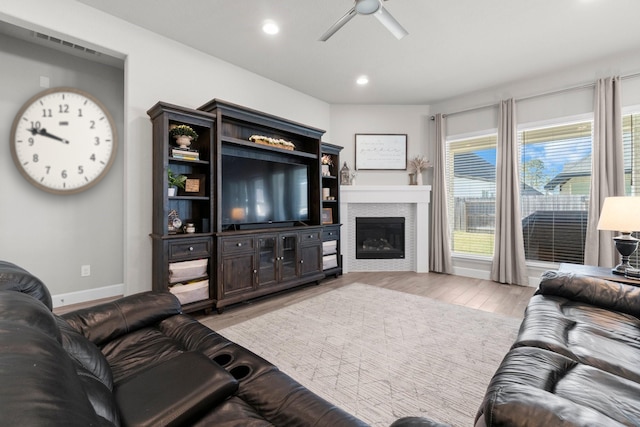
h=9 m=48
